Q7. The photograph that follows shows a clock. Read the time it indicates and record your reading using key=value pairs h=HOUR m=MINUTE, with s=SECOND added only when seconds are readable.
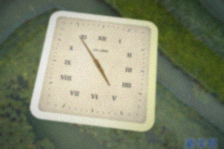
h=4 m=54
